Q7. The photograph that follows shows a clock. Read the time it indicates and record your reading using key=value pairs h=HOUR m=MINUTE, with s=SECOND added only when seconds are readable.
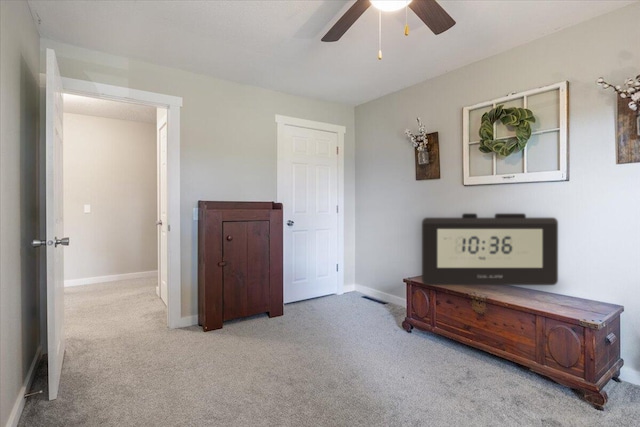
h=10 m=36
